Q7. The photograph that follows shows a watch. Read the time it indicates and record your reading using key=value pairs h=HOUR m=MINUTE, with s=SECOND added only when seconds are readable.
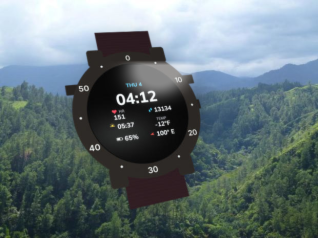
h=4 m=12
